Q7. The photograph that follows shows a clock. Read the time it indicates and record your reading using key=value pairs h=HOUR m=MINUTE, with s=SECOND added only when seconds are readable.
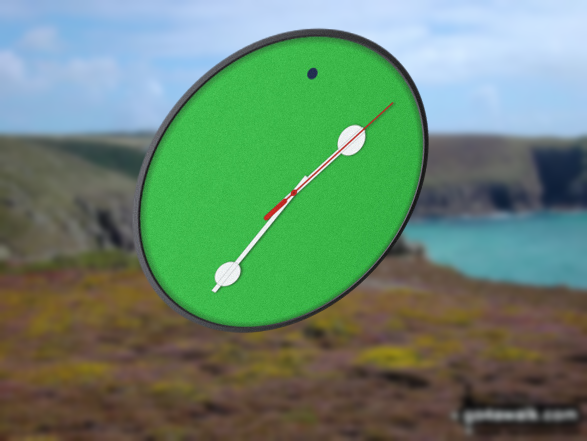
h=1 m=36 s=8
